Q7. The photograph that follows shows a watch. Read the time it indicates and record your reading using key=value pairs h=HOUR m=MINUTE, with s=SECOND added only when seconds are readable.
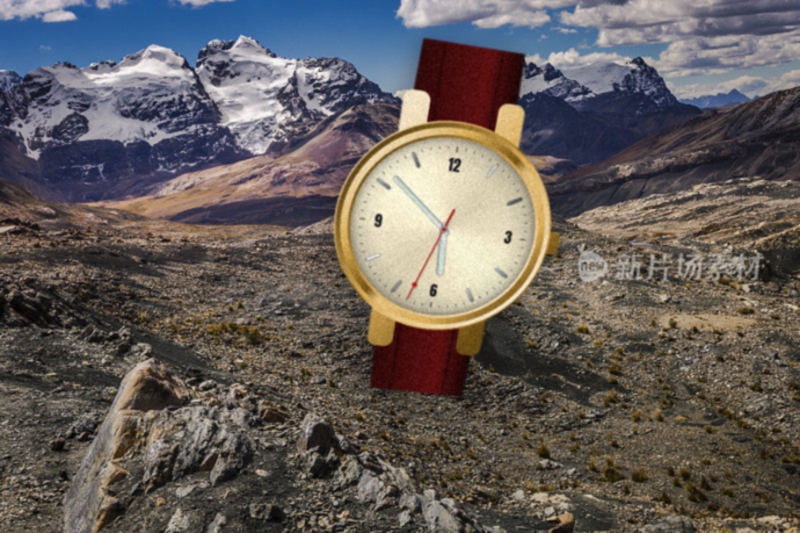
h=5 m=51 s=33
